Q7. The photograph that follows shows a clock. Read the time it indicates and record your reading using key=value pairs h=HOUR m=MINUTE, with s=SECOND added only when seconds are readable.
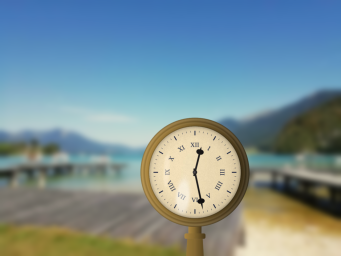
h=12 m=28
